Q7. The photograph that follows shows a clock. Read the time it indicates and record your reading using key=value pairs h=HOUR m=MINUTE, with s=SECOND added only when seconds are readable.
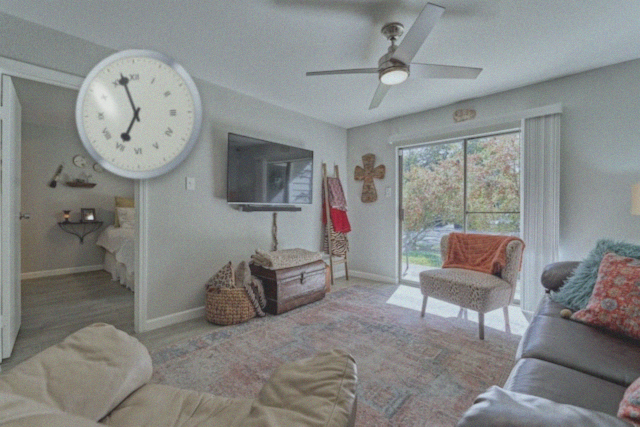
h=6 m=57
